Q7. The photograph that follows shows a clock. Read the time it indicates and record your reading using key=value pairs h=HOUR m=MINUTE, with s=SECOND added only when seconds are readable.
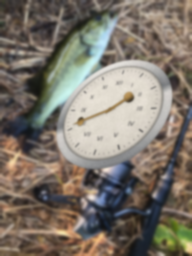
h=1 m=41
